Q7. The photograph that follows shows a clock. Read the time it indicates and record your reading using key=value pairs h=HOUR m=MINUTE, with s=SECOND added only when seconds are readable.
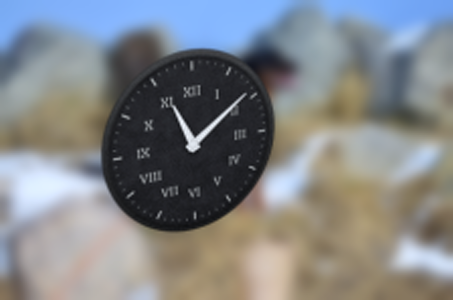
h=11 m=9
